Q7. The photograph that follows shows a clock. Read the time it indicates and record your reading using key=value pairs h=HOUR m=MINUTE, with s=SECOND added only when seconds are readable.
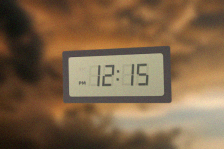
h=12 m=15
